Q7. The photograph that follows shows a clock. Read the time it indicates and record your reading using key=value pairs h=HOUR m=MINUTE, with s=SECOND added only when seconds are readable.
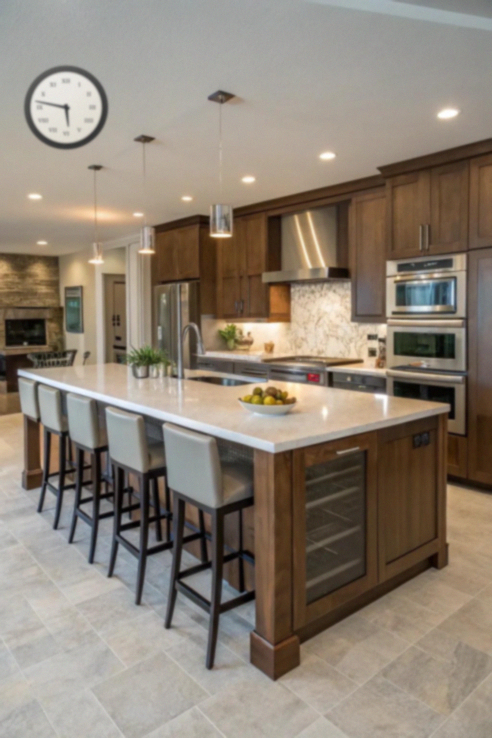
h=5 m=47
